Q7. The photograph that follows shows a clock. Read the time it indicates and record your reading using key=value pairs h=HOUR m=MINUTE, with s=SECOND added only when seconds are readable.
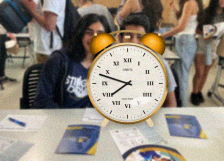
h=7 m=48
